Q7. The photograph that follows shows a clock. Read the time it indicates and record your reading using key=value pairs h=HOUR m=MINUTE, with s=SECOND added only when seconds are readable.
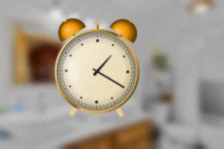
h=1 m=20
